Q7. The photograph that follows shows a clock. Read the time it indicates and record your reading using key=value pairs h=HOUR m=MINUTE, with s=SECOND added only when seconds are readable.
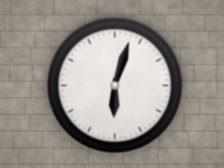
h=6 m=3
